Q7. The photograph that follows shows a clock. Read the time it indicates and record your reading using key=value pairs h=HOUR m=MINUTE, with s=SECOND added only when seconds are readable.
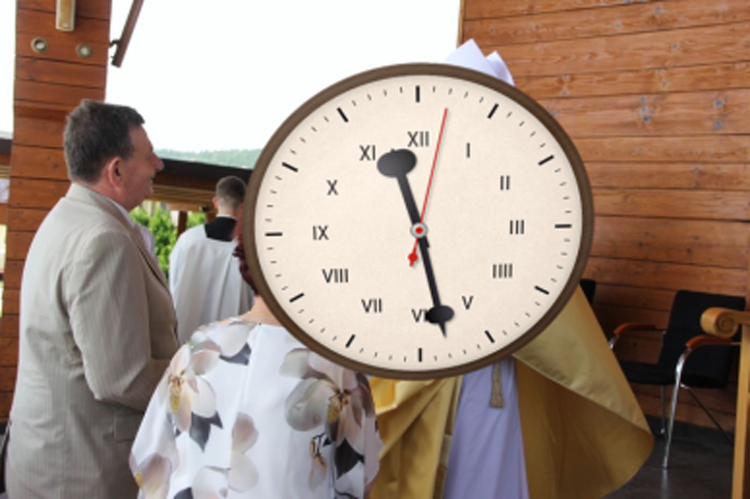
h=11 m=28 s=2
